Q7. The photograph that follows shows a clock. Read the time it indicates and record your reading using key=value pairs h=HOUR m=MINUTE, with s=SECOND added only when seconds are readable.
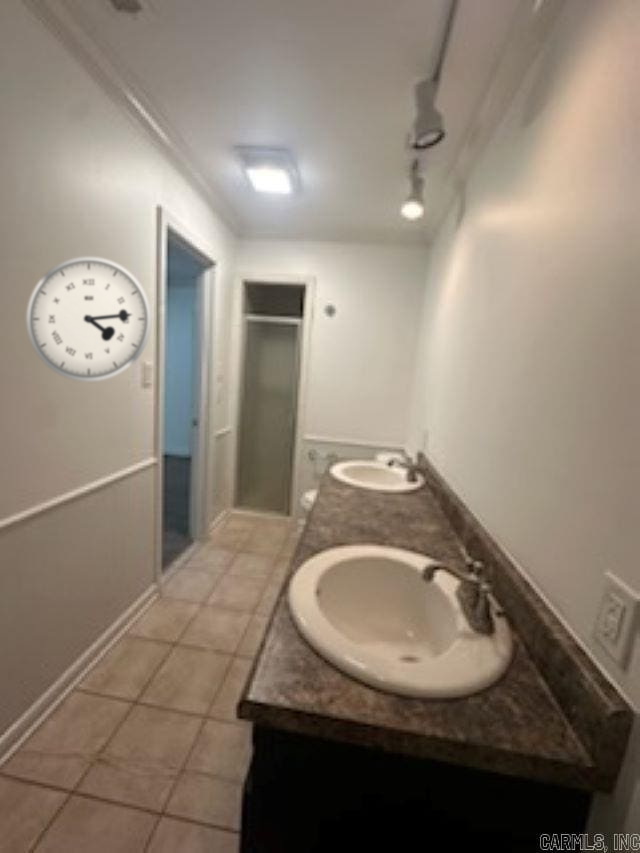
h=4 m=14
